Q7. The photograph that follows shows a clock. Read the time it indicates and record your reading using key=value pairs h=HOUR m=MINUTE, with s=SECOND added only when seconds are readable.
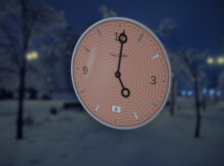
h=5 m=1
